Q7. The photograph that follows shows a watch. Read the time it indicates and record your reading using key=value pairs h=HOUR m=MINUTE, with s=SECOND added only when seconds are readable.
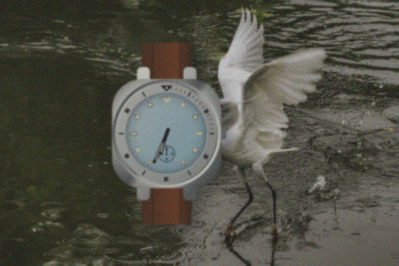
h=6 m=34
